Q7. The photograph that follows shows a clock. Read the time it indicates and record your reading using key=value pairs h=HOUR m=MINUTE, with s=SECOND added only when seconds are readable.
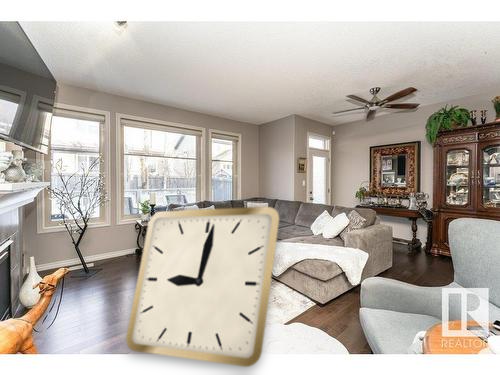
h=9 m=1
